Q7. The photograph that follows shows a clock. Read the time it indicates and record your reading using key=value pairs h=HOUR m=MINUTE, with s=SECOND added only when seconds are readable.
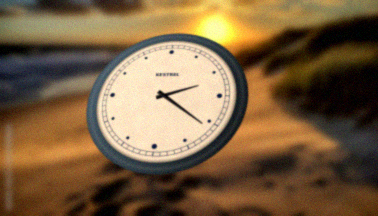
h=2 m=21
